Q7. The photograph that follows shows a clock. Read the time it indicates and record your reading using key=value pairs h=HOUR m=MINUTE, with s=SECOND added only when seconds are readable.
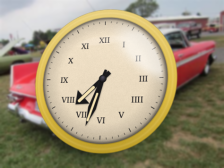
h=7 m=33
